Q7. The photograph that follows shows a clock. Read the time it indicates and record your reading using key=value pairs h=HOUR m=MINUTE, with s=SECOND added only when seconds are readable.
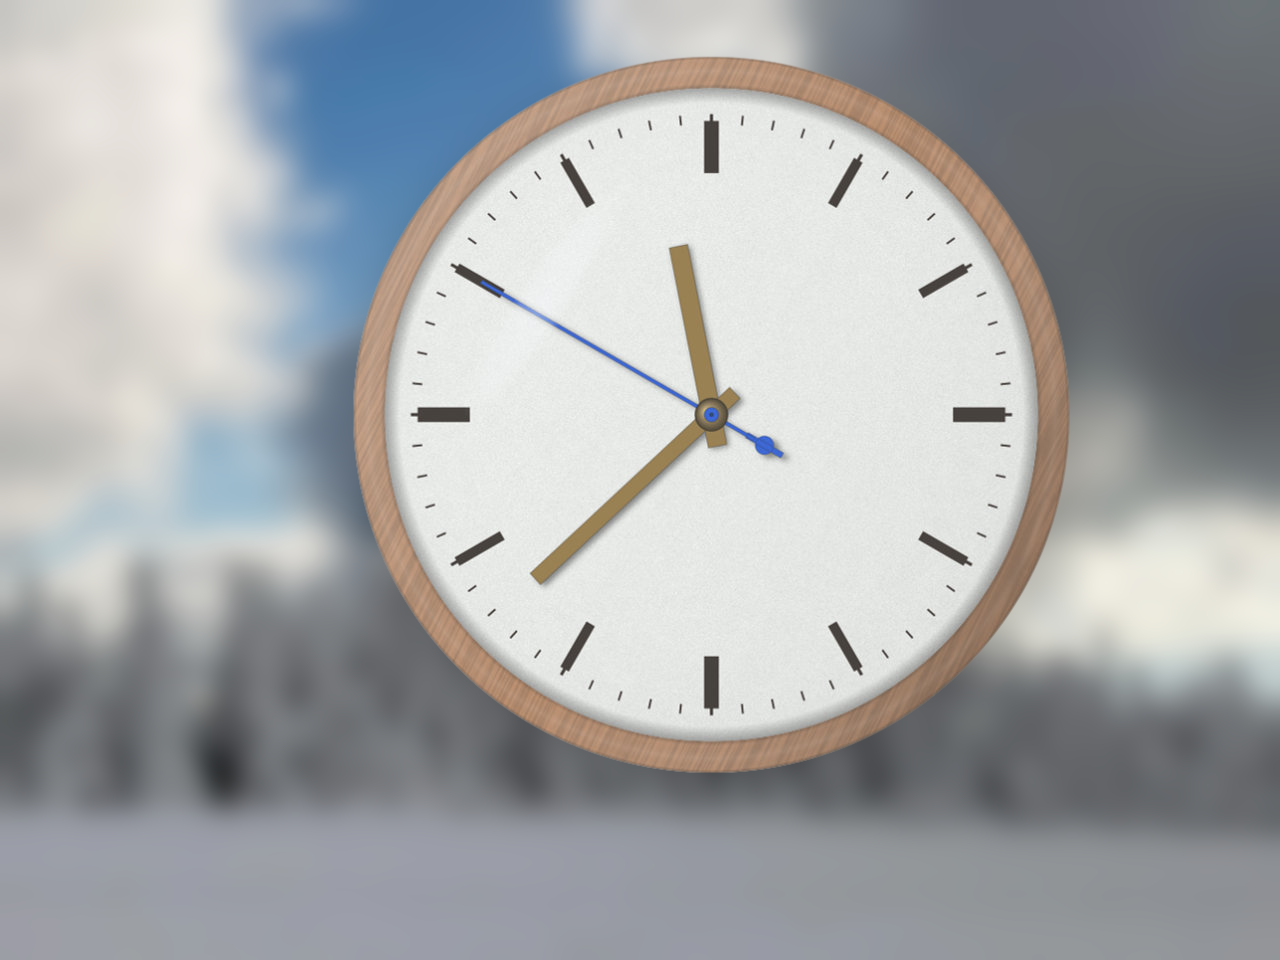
h=11 m=37 s=50
